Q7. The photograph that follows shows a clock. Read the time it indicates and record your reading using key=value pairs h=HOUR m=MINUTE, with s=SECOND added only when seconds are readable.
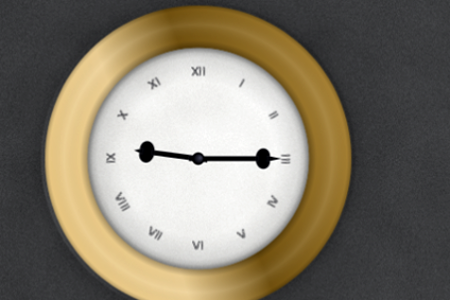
h=9 m=15
